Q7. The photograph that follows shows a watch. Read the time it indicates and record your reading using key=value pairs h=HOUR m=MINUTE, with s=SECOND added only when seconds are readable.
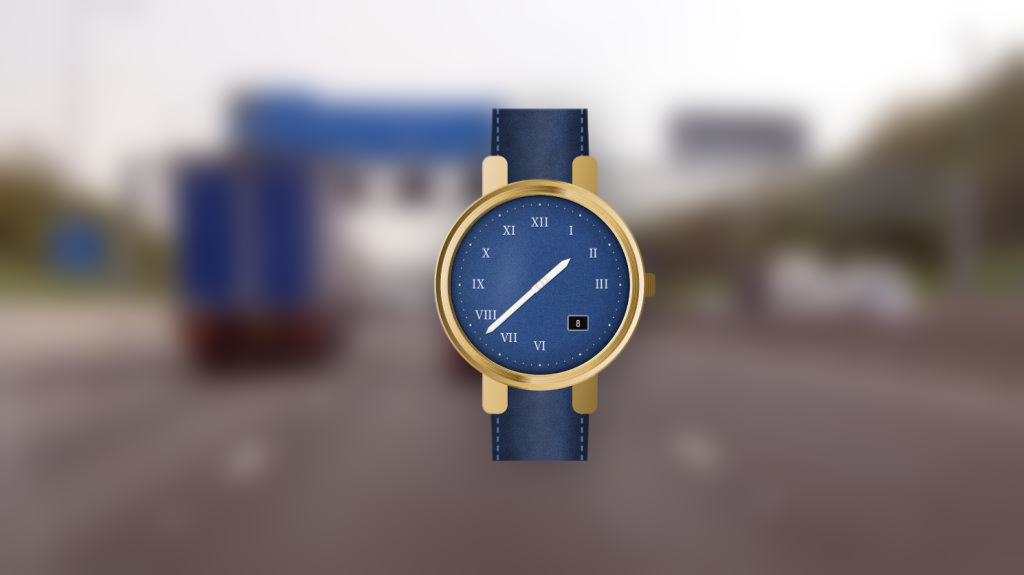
h=1 m=38
